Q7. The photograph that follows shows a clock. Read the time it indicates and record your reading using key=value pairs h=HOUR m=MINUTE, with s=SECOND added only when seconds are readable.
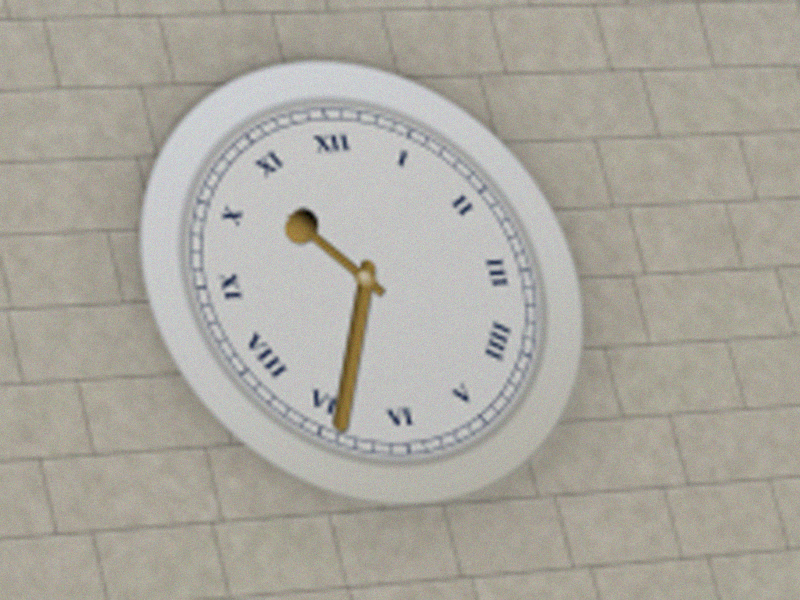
h=10 m=34
